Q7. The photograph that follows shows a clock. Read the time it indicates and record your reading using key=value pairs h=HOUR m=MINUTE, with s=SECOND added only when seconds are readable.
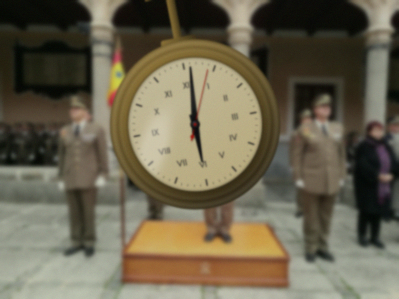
h=6 m=1 s=4
